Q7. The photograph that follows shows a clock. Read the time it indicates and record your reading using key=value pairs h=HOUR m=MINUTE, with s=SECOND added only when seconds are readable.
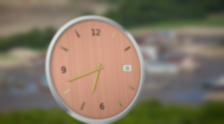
h=6 m=42
